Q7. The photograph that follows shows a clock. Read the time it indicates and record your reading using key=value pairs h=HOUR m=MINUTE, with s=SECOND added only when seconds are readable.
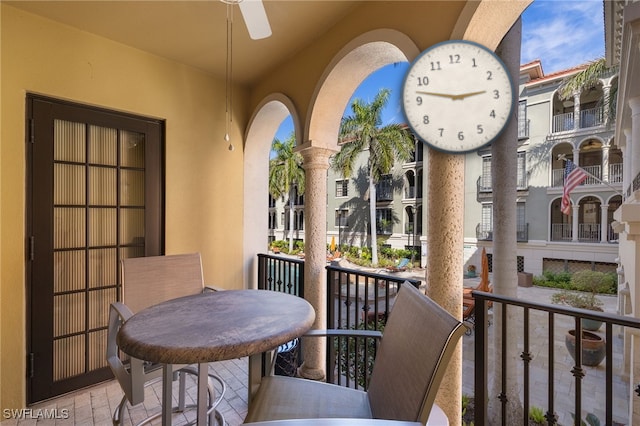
h=2 m=47
